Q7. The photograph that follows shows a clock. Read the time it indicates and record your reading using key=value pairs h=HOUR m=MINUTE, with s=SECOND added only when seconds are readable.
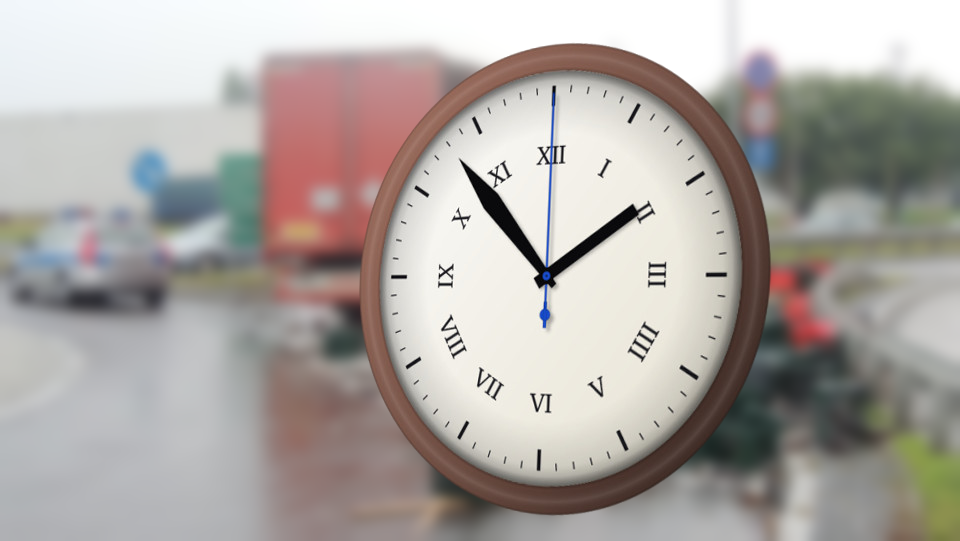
h=1 m=53 s=0
